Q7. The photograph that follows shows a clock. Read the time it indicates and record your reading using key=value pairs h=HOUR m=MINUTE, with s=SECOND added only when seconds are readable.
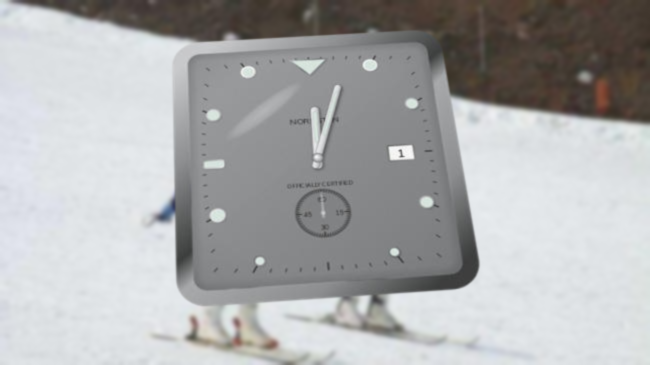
h=12 m=3
